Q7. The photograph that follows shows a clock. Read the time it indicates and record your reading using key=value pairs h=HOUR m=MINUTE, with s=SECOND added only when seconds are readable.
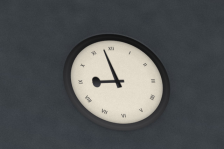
h=8 m=58
